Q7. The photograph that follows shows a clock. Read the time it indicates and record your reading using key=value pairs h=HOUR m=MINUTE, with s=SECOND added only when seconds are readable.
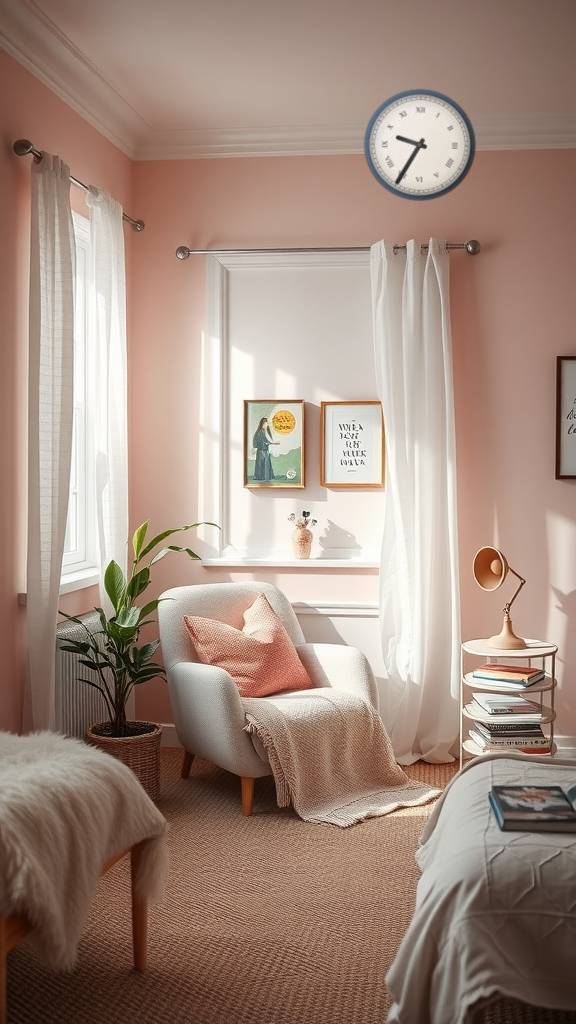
h=9 m=35
